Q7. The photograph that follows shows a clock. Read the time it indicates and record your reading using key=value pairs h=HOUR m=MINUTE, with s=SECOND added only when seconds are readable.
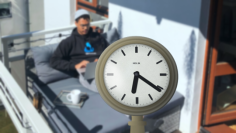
h=6 m=21
